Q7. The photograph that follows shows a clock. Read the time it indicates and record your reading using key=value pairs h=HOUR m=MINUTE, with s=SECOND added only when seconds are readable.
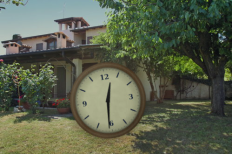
h=12 m=31
